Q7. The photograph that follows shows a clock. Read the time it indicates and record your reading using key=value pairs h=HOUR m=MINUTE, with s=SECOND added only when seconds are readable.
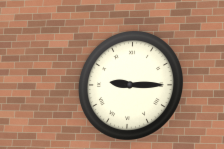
h=9 m=15
